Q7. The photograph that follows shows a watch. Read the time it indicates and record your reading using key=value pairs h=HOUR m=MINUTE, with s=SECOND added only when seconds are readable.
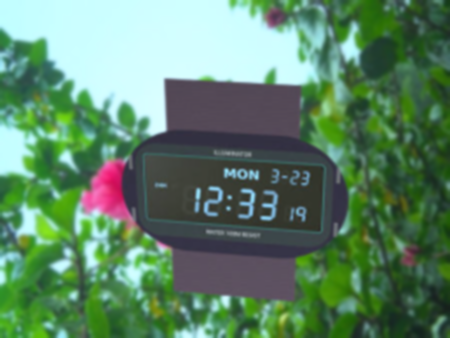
h=12 m=33 s=19
